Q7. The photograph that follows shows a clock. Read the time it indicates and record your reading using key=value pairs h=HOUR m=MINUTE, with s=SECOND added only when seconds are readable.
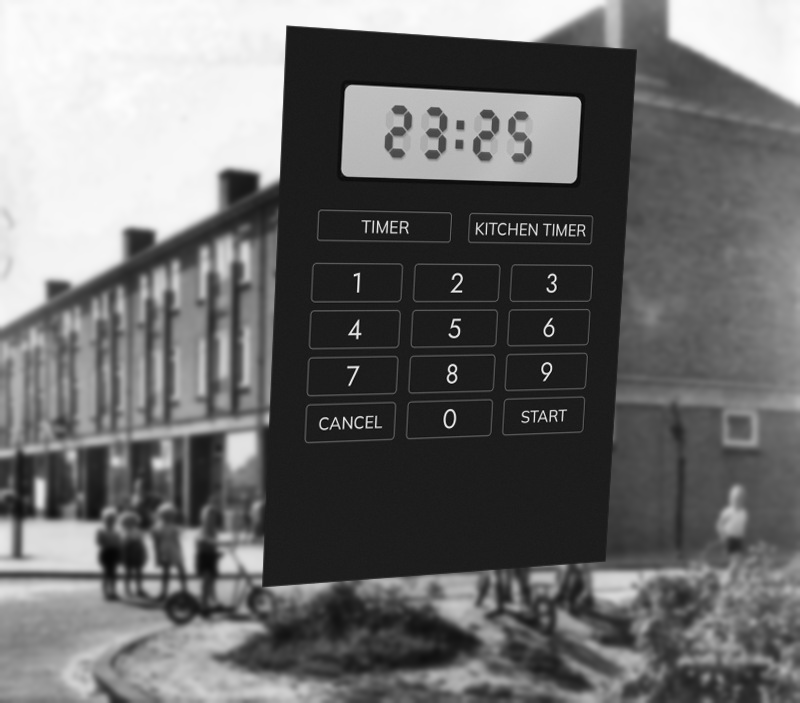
h=23 m=25
